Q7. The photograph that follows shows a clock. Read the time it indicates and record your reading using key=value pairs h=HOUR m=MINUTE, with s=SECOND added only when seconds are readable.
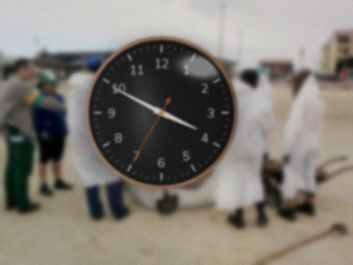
h=3 m=49 s=35
